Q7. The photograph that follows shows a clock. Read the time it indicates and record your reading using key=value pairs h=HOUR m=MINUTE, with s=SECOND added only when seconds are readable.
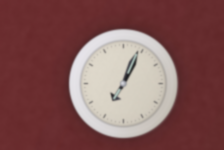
h=7 m=4
